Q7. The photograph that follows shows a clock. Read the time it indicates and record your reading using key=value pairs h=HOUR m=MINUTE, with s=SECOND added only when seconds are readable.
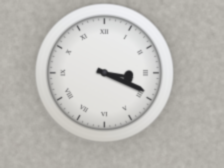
h=3 m=19
